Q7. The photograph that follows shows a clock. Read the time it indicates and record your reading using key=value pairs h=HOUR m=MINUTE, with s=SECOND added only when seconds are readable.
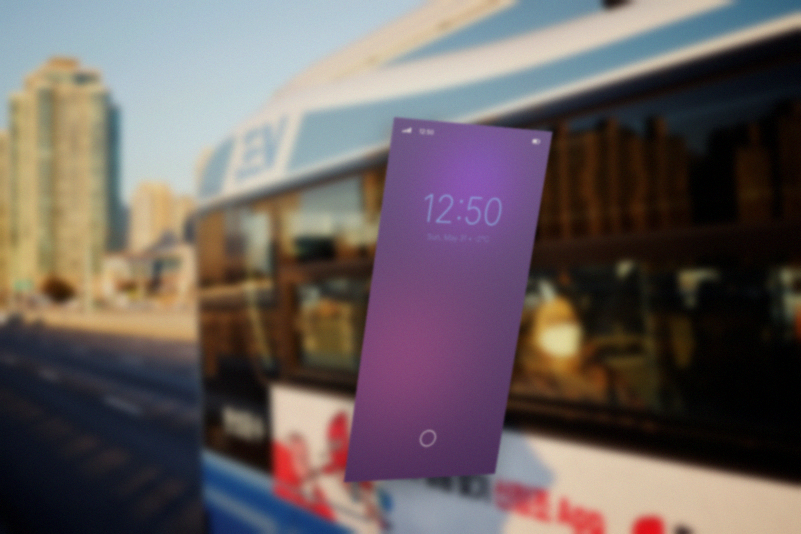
h=12 m=50
